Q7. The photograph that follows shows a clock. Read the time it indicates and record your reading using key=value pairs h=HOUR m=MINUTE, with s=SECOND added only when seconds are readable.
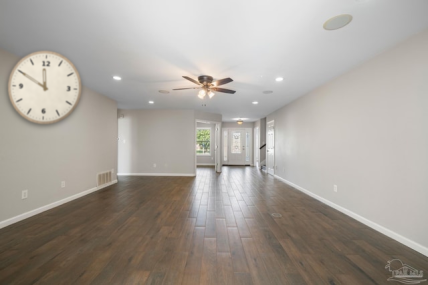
h=11 m=50
